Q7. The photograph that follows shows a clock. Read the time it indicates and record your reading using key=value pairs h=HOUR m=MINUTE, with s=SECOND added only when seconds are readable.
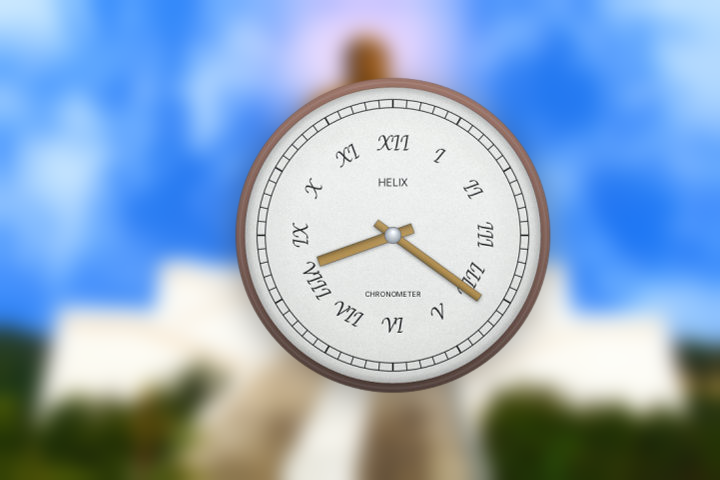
h=8 m=21
